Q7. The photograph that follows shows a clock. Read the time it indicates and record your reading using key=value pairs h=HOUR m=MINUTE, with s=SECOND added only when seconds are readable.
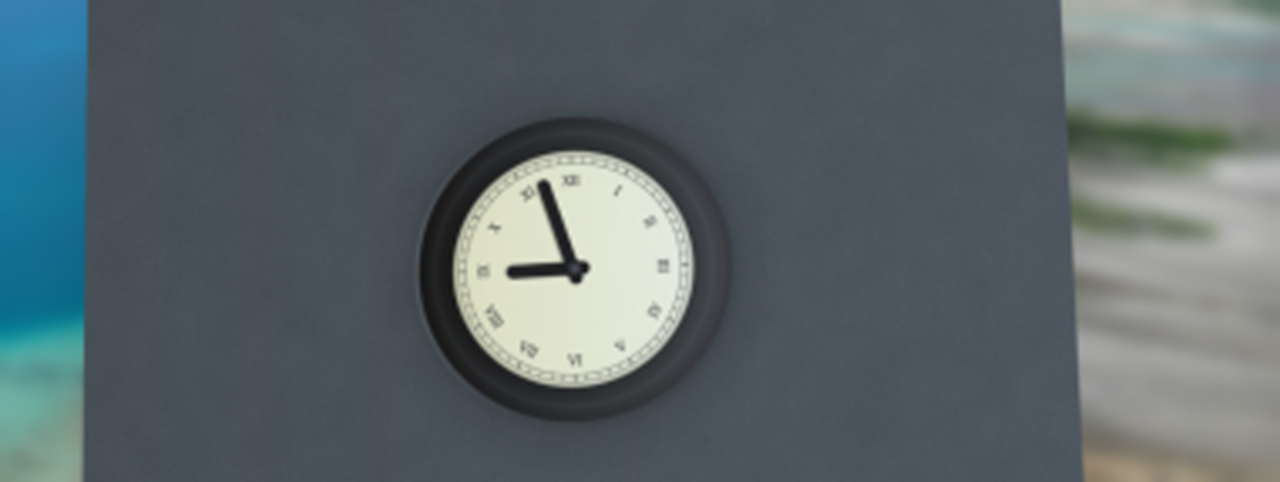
h=8 m=57
